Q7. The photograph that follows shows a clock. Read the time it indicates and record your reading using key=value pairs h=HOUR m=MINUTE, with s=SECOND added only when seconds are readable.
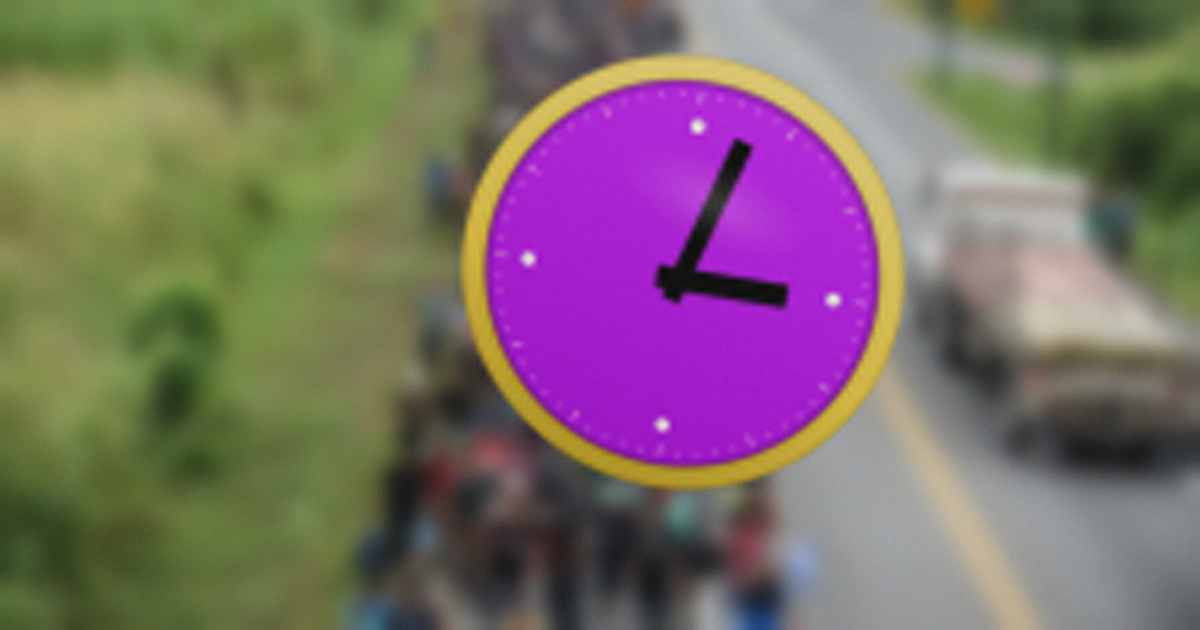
h=3 m=3
